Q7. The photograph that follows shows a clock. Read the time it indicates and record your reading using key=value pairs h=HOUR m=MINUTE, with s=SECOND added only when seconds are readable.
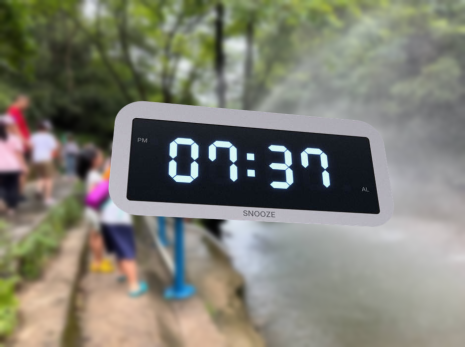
h=7 m=37
